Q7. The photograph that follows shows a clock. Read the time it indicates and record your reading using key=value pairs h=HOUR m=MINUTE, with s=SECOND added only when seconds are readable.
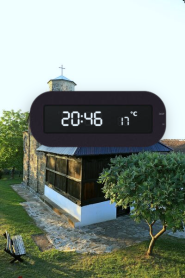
h=20 m=46
